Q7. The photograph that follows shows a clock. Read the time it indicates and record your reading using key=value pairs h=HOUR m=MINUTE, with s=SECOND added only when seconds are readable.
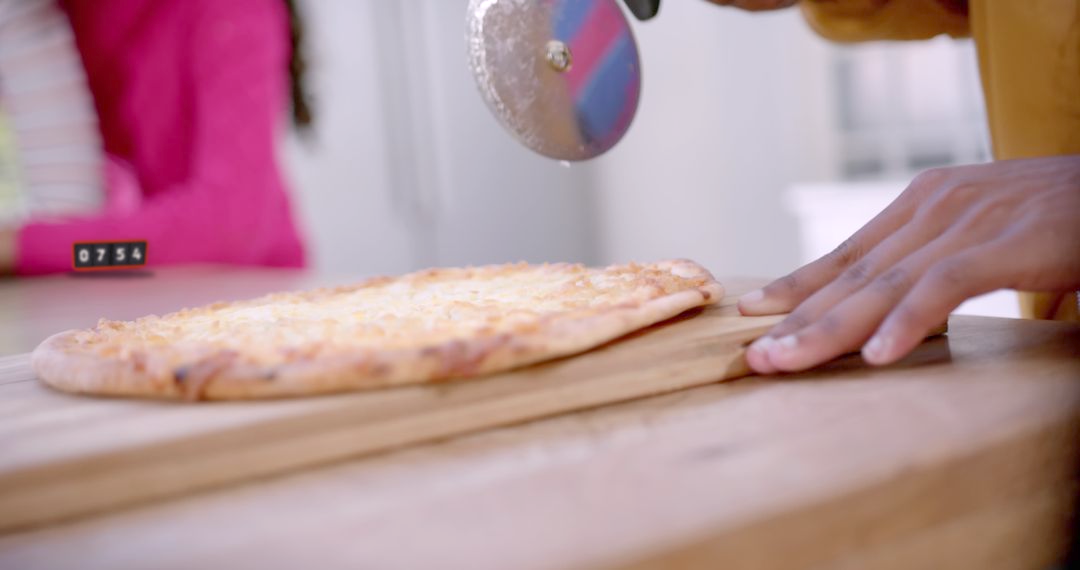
h=7 m=54
